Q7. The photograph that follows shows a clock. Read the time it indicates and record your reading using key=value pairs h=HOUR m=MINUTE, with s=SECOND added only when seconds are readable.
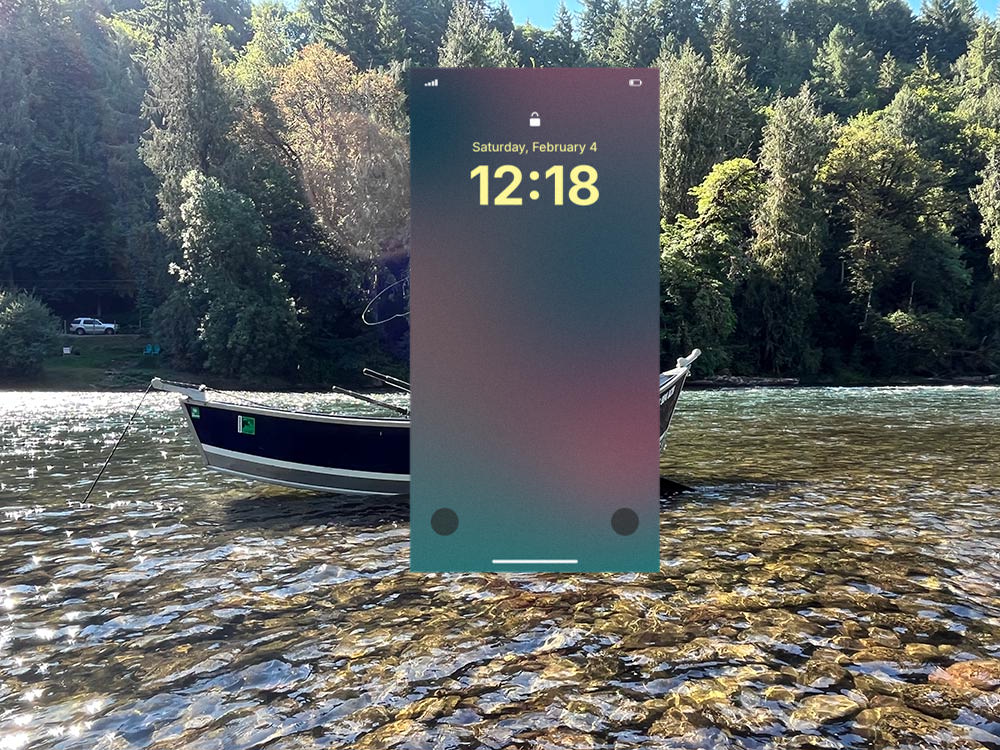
h=12 m=18
